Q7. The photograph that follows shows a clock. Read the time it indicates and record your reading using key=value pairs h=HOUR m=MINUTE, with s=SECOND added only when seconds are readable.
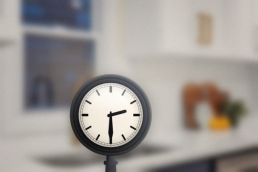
h=2 m=30
